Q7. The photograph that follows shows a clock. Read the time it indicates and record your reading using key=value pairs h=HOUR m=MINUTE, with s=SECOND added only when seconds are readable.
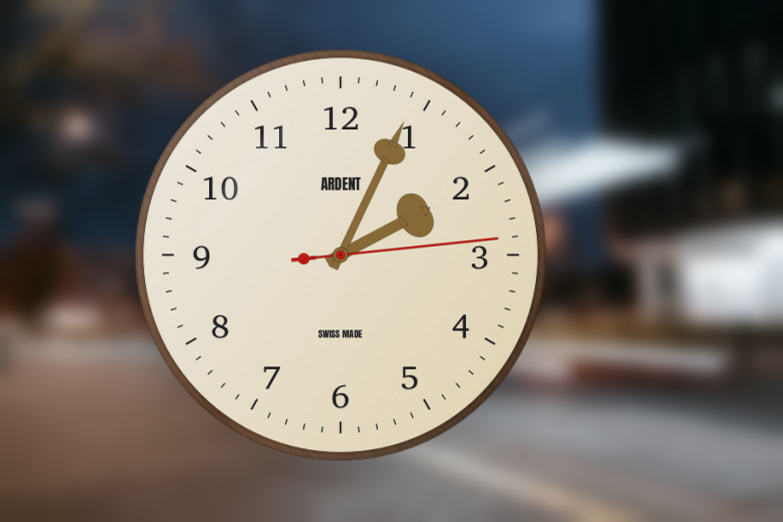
h=2 m=4 s=14
